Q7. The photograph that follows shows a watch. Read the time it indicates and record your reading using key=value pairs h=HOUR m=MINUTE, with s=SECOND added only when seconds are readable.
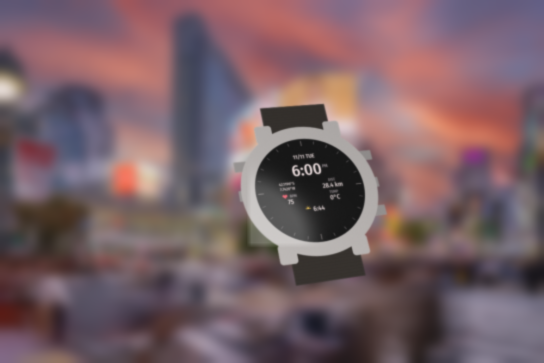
h=6 m=0
